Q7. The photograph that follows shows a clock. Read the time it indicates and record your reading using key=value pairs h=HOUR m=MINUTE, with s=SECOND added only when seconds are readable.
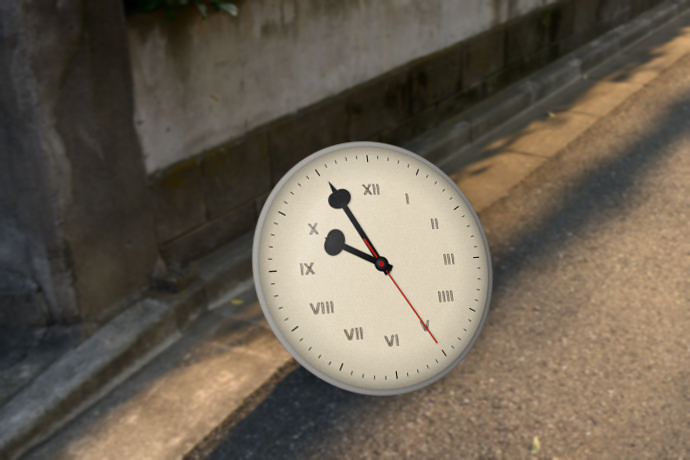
h=9 m=55 s=25
